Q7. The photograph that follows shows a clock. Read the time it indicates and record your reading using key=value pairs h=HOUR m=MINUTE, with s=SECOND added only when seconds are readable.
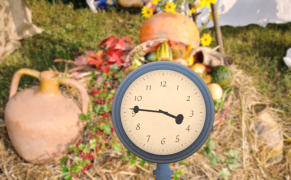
h=3 m=46
